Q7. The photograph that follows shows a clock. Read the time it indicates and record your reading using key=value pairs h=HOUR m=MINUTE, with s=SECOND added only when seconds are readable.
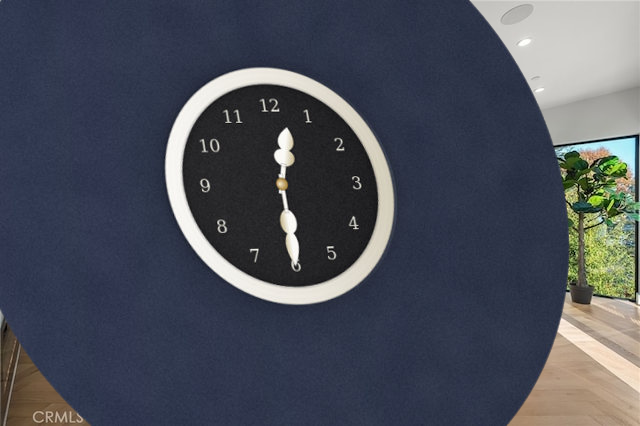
h=12 m=30
